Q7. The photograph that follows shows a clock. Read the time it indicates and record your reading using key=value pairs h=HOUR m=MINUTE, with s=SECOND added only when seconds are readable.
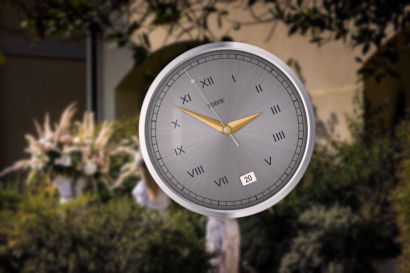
h=2 m=52 s=58
